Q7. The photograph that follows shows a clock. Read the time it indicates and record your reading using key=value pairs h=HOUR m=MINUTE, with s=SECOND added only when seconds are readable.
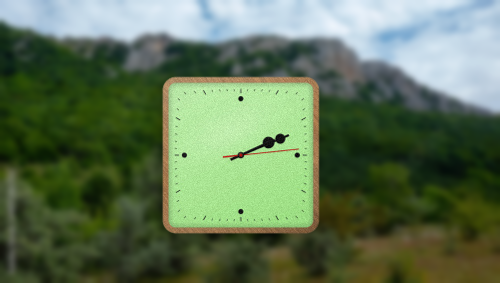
h=2 m=11 s=14
